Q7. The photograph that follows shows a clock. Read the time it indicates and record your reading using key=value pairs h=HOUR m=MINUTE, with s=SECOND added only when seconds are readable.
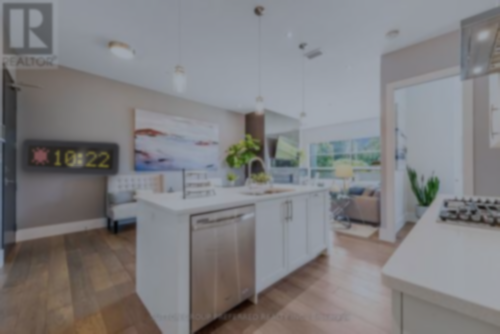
h=10 m=22
